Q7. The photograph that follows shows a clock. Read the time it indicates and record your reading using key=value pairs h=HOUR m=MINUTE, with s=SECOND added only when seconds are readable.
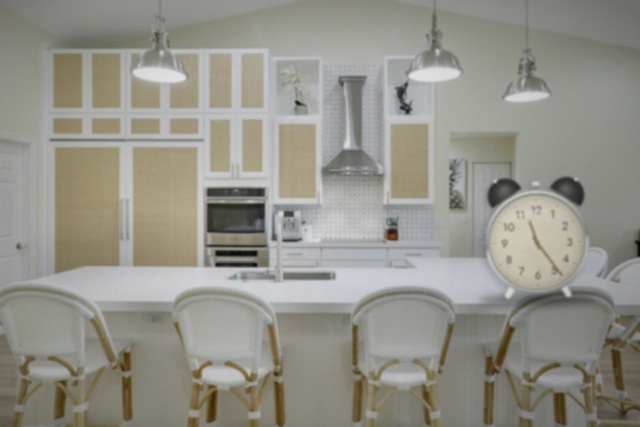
h=11 m=24
